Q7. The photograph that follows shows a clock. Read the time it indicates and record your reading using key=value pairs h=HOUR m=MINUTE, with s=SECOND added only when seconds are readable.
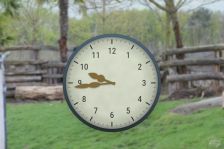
h=9 m=44
